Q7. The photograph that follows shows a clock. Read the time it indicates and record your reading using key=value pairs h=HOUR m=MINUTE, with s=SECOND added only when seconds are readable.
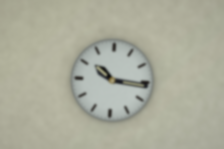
h=10 m=16
